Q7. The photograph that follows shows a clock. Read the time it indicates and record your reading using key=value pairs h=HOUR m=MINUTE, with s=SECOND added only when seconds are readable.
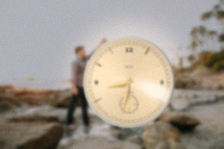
h=8 m=32
